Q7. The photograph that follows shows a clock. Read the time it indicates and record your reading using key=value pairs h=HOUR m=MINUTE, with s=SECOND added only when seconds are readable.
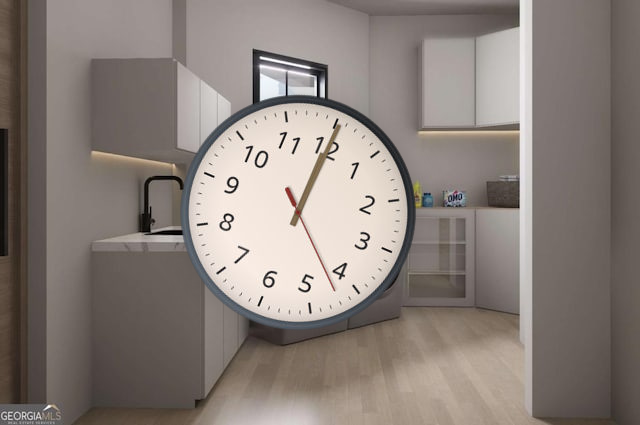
h=12 m=0 s=22
